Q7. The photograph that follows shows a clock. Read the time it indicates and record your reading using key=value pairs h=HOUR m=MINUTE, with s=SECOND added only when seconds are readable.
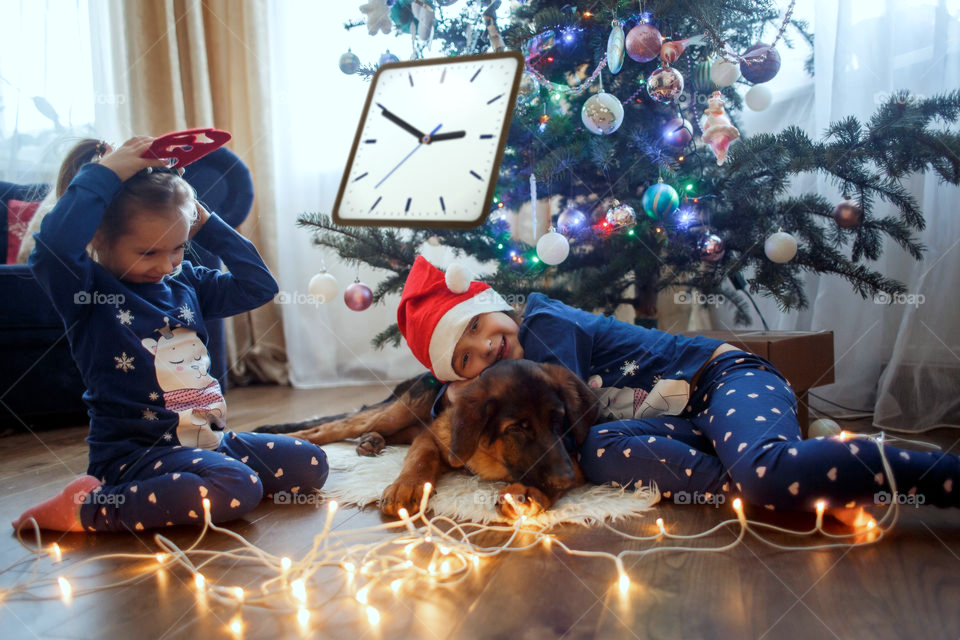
h=2 m=49 s=37
